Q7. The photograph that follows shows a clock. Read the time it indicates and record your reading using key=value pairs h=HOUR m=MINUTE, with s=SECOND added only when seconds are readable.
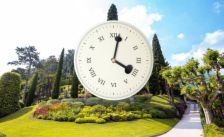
h=4 m=2
